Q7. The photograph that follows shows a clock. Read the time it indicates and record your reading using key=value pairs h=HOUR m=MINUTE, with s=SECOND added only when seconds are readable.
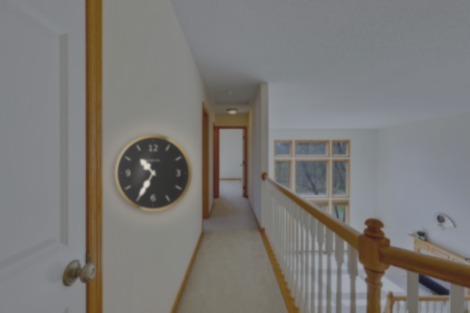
h=10 m=35
